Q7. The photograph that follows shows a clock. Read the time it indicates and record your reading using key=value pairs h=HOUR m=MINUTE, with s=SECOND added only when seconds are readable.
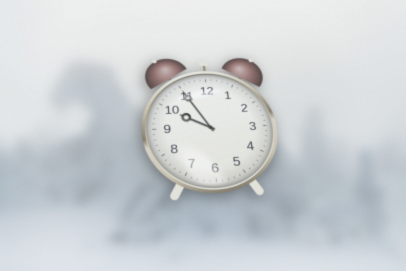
h=9 m=55
